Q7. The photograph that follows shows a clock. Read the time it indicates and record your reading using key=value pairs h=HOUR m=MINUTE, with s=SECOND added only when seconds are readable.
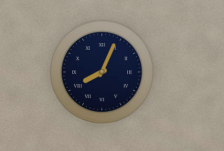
h=8 m=4
